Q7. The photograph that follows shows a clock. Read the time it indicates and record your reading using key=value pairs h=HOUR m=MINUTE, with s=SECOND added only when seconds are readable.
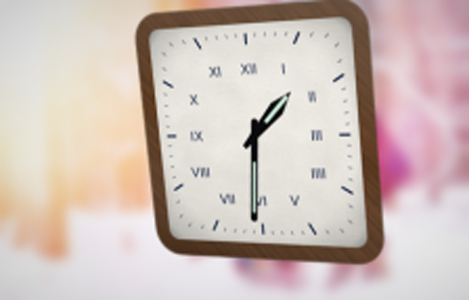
h=1 m=31
